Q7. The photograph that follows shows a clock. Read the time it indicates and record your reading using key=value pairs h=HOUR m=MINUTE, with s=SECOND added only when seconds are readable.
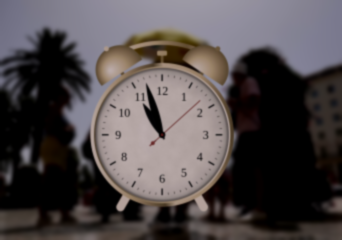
h=10 m=57 s=8
